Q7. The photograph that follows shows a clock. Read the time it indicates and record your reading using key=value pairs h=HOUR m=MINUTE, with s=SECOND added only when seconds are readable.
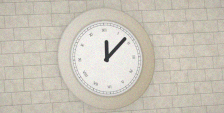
h=12 m=8
